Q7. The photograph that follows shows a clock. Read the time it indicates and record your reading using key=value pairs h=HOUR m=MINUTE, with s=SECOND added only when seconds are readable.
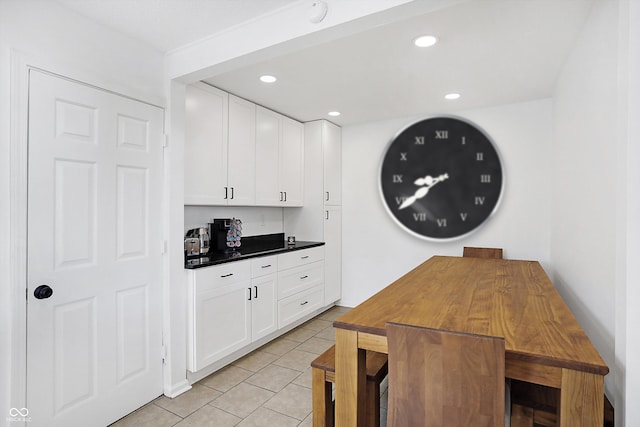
h=8 m=39
